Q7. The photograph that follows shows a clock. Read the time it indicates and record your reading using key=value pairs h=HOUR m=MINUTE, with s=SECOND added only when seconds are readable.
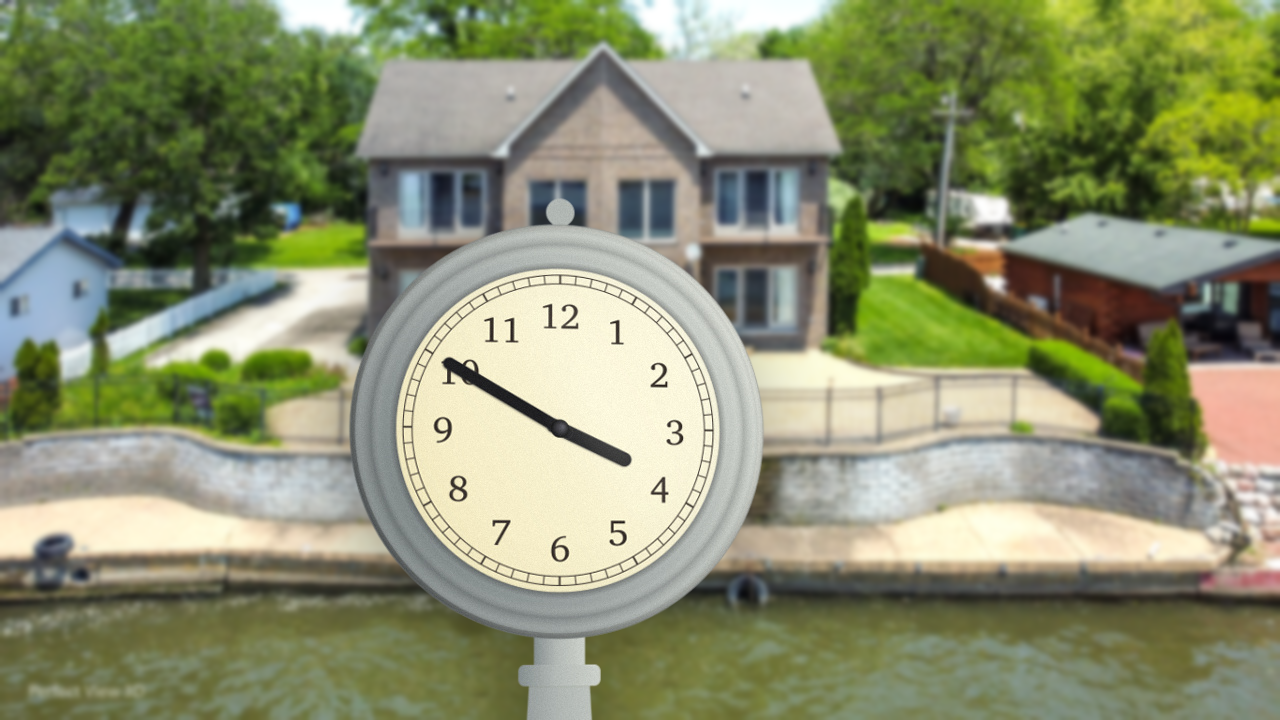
h=3 m=50
